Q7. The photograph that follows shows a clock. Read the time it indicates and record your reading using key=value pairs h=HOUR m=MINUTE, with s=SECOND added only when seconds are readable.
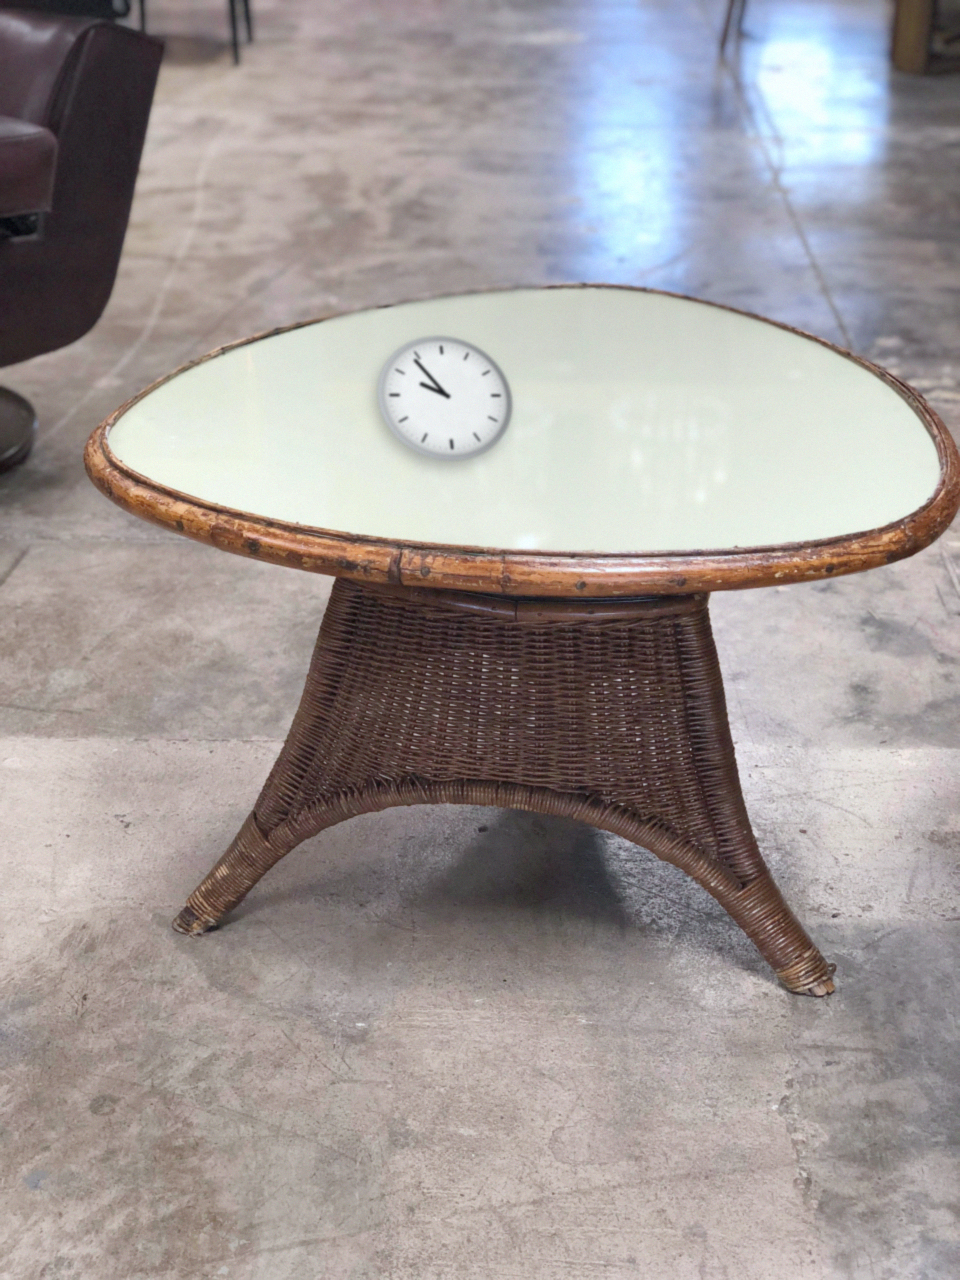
h=9 m=54
